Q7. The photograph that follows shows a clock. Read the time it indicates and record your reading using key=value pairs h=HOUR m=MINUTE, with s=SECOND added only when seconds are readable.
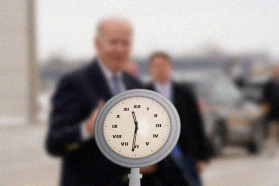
h=11 m=31
